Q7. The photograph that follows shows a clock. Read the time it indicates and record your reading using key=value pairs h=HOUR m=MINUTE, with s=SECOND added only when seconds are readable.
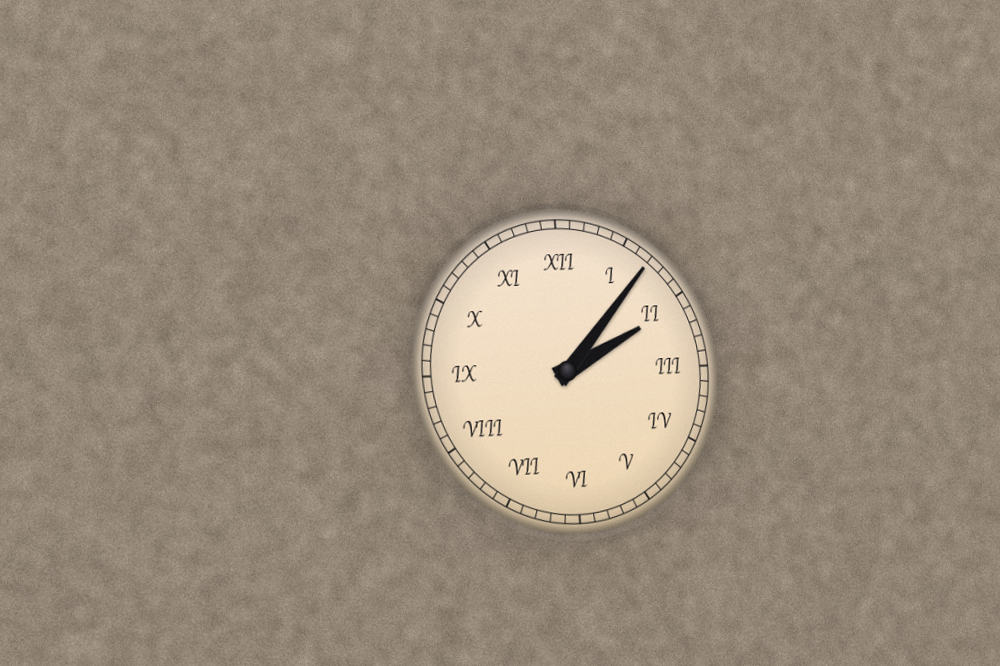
h=2 m=7
